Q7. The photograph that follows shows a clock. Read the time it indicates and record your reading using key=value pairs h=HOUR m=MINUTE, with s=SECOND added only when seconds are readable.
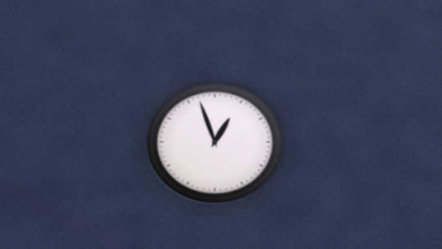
h=12 m=57
